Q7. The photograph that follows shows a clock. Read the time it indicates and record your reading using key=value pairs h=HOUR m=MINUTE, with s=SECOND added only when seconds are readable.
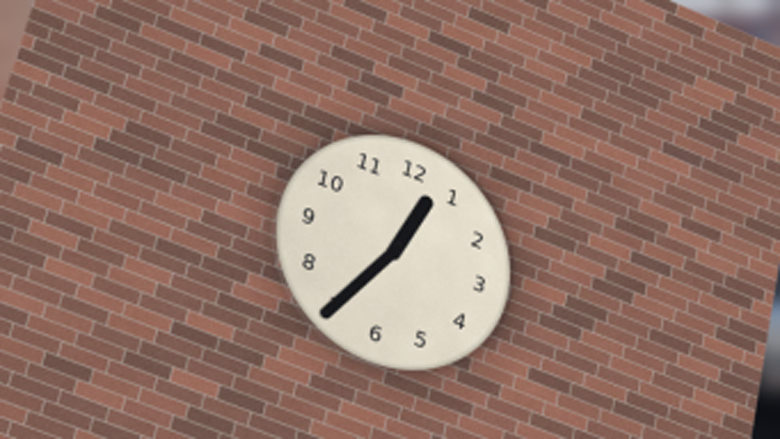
h=12 m=35
